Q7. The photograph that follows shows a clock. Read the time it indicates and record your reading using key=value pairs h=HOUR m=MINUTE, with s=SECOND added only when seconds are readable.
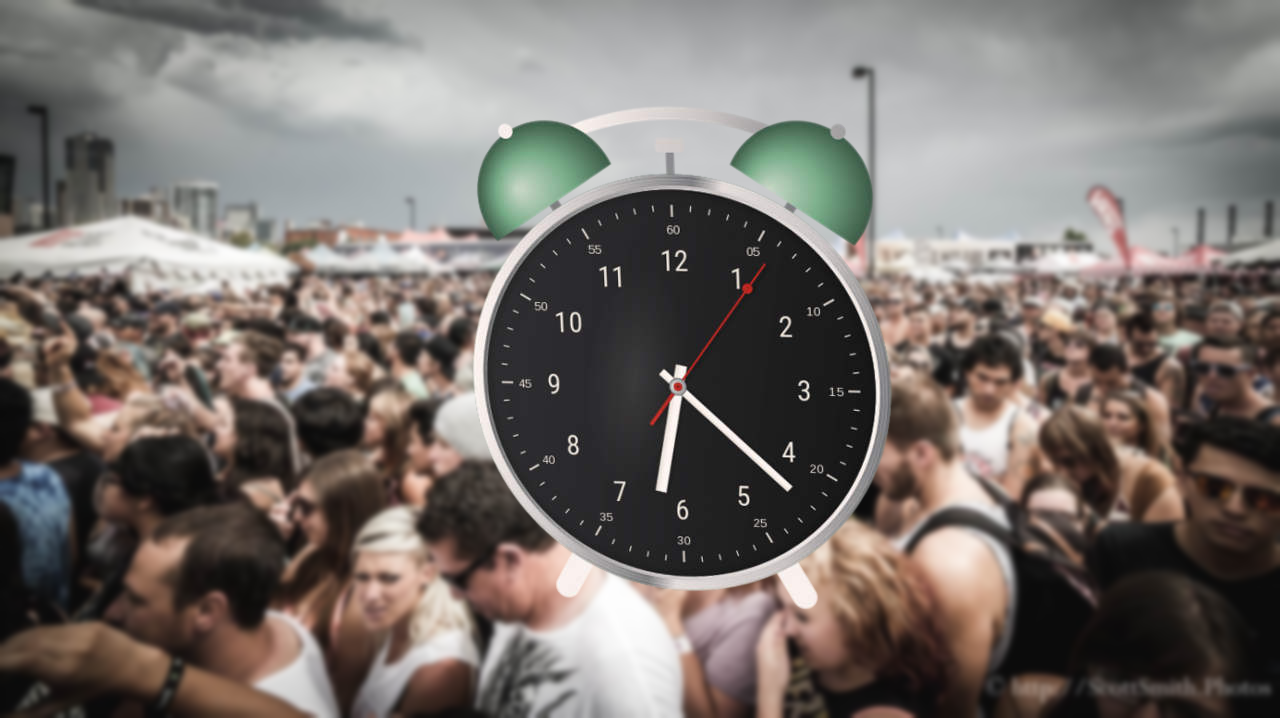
h=6 m=22 s=6
